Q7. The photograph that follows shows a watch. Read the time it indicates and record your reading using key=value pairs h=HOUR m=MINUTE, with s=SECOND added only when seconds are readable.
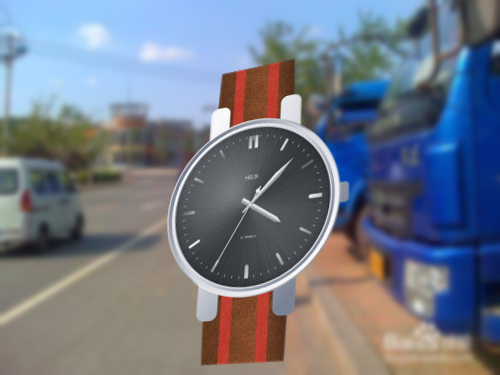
h=4 m=7 s=35
